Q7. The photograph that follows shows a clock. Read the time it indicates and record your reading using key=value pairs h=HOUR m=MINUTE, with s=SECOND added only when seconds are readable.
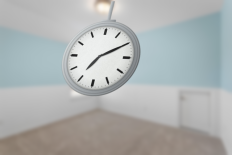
h=7 m=10
